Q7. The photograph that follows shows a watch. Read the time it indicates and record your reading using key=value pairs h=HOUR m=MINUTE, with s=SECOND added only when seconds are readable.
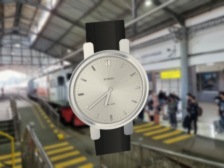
h=6 m=39
